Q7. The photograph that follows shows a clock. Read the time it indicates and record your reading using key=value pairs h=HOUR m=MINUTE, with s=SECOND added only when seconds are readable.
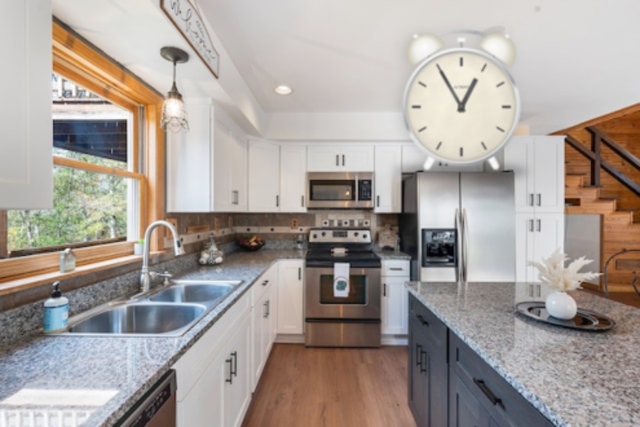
h=12 m=55
